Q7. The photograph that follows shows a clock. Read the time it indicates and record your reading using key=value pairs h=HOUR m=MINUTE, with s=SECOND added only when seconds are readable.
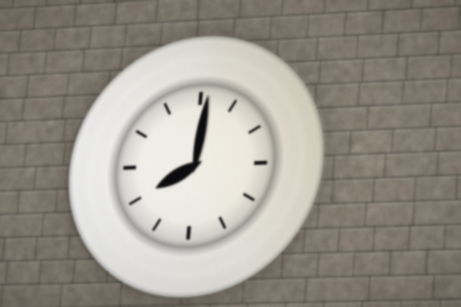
h=8 m=1
